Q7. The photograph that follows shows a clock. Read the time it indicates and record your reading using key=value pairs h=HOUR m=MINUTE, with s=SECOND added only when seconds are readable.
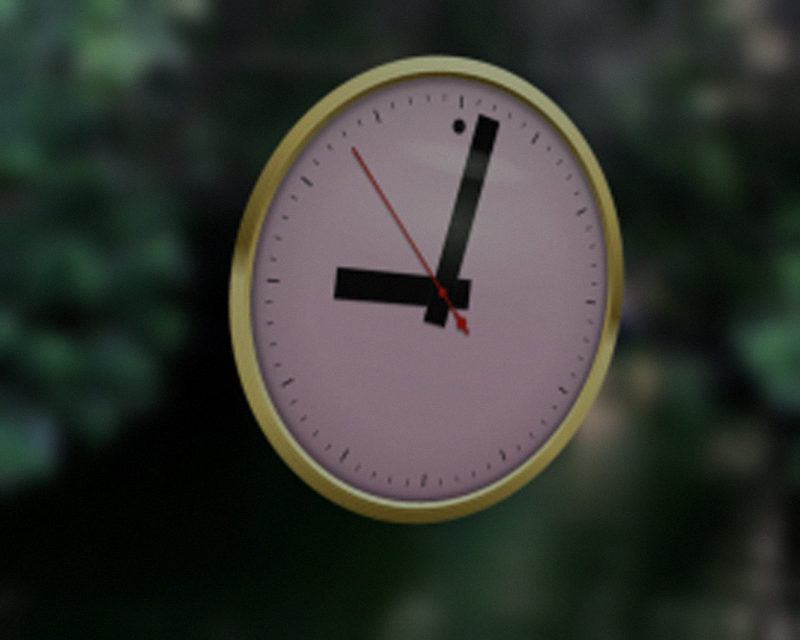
h=9 m=1 s=53
